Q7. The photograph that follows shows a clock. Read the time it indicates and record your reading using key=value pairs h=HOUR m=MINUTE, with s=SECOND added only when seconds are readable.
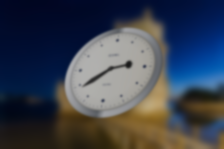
h=2 m=39
